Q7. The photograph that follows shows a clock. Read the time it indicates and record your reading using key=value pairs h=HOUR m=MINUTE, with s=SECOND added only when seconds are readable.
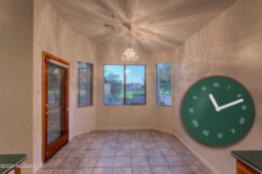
h=11 m=12
